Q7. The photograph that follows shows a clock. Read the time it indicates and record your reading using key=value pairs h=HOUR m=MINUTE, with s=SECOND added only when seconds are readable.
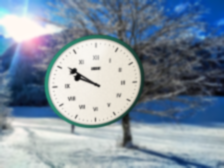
h=9 m=51
